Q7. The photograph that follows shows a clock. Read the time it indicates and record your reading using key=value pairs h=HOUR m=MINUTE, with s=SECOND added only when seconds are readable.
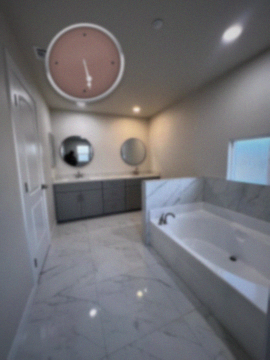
h=5 m=28
